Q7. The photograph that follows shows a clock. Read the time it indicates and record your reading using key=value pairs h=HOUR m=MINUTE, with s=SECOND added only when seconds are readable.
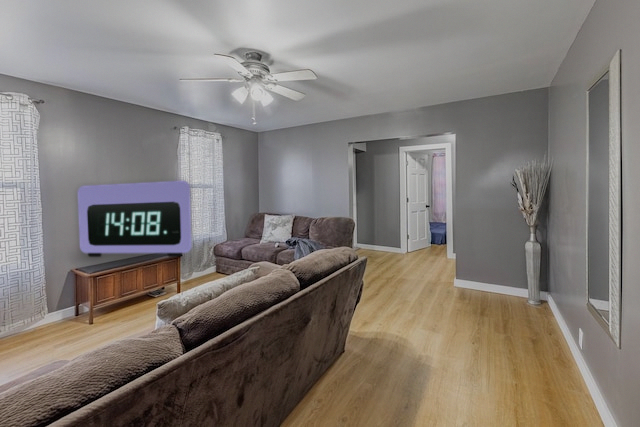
h=14 m=8
